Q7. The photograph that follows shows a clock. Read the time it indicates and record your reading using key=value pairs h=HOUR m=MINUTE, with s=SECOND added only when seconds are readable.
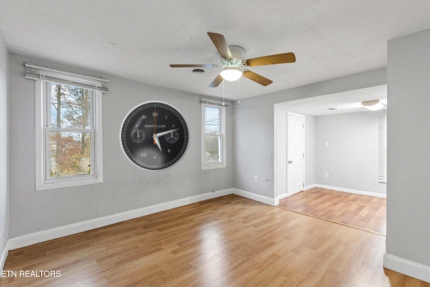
h=5 m=12
